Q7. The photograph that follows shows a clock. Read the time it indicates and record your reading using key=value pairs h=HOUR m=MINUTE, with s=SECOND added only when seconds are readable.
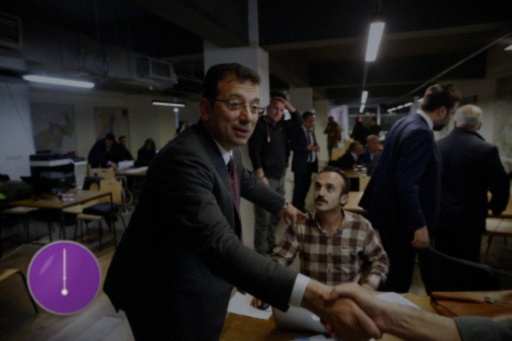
h=6 m=0
